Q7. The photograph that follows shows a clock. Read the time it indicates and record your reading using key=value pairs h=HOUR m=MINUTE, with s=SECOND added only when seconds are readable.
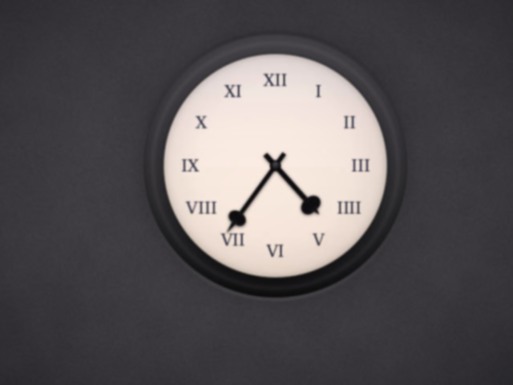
h=4 m=36
